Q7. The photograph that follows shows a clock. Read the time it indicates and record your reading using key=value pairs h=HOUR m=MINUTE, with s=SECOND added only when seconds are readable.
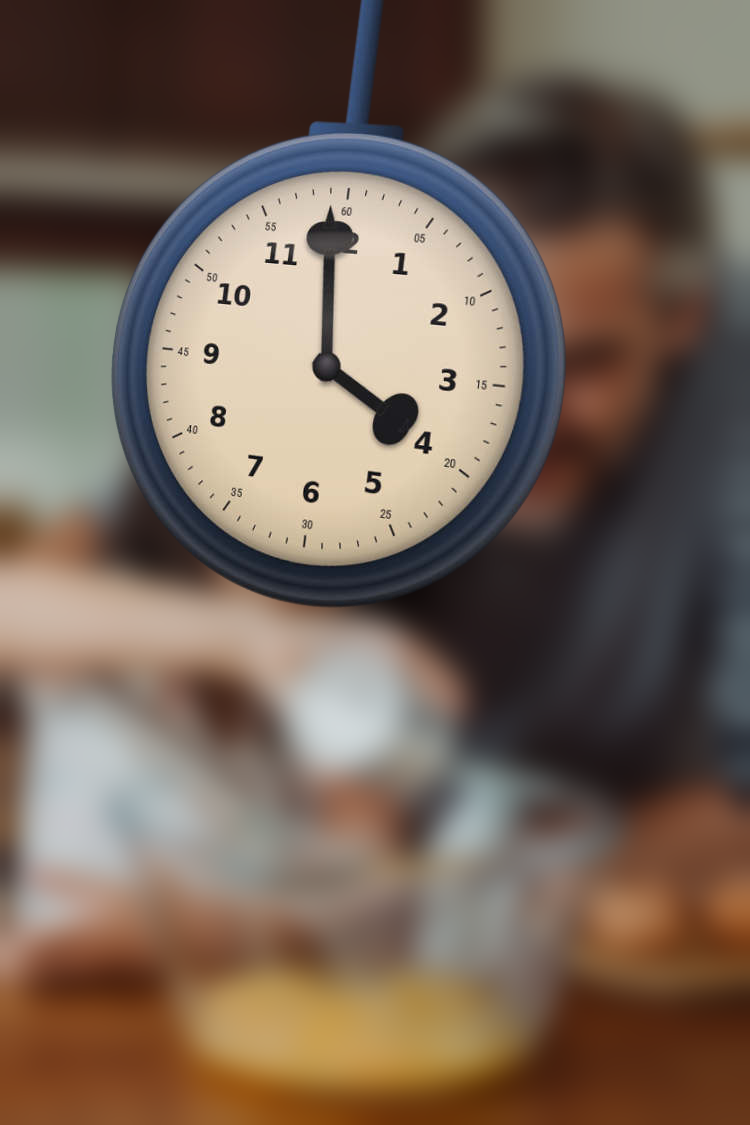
h=3 m=59
